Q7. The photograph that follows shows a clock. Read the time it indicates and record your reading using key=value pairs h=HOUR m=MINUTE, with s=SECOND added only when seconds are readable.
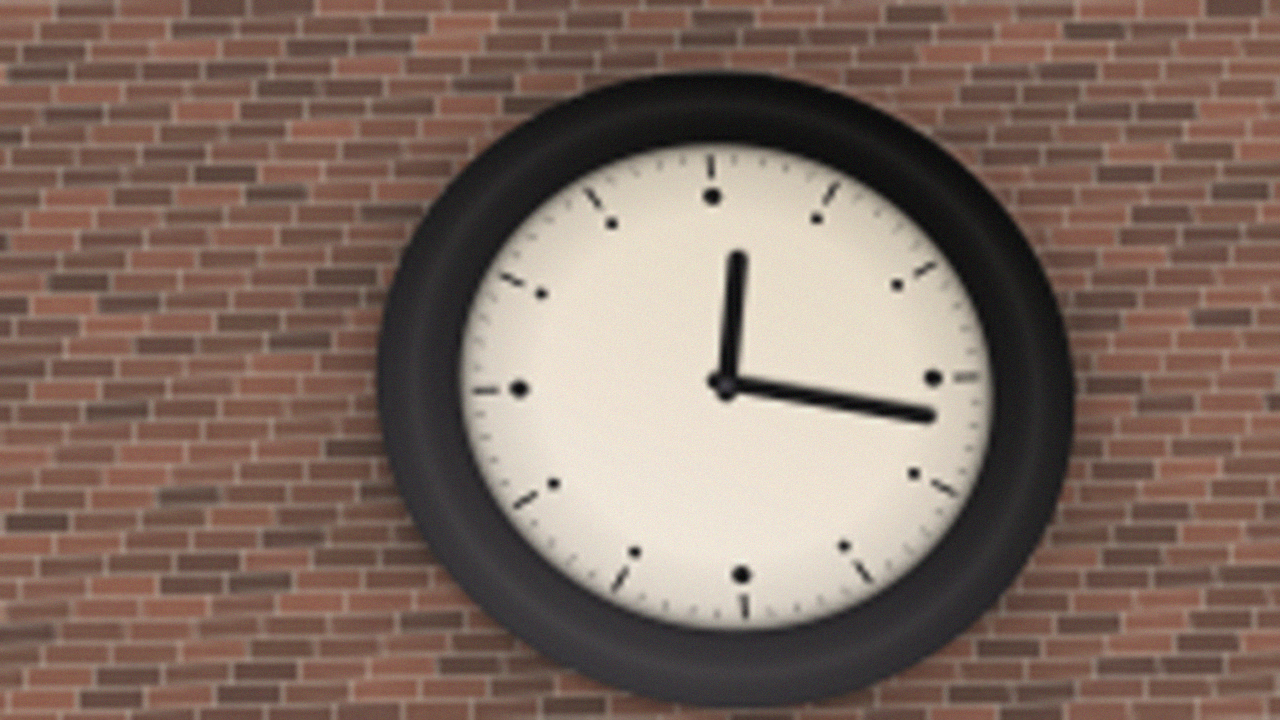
h=12 m=17
